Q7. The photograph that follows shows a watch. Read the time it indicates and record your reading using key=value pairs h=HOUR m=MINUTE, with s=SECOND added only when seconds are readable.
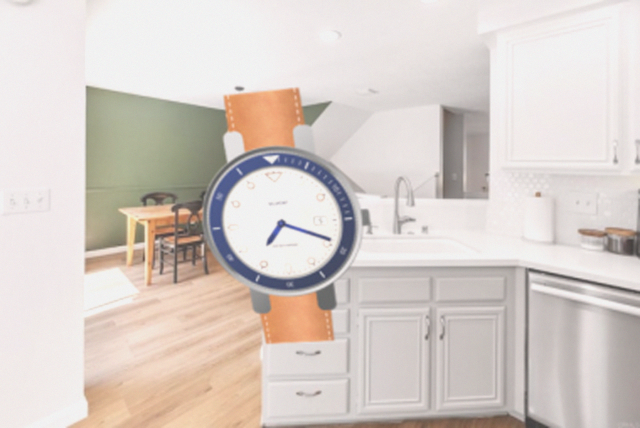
h=7 m=19
